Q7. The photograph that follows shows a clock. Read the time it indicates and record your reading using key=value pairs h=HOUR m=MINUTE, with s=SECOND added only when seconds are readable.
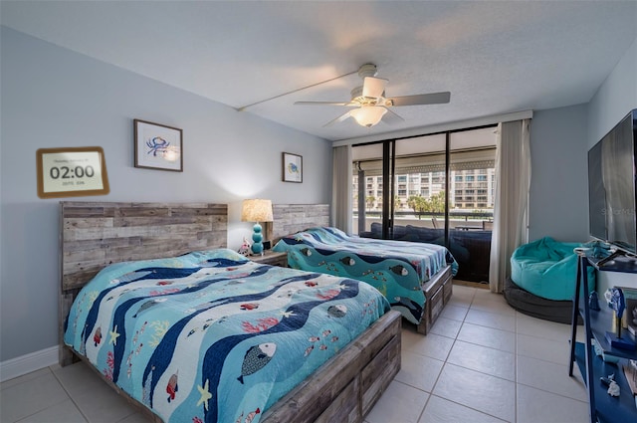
h=2 m=0
